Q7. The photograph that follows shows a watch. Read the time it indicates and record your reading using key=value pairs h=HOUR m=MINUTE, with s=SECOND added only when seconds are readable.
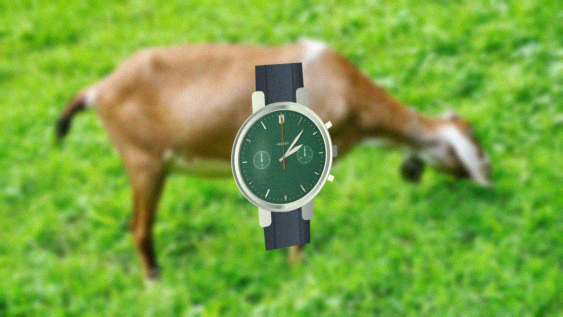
h=2 m=7
